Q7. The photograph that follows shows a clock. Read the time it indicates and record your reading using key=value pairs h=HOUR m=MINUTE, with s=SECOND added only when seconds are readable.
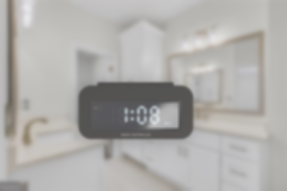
h=1 m=8
